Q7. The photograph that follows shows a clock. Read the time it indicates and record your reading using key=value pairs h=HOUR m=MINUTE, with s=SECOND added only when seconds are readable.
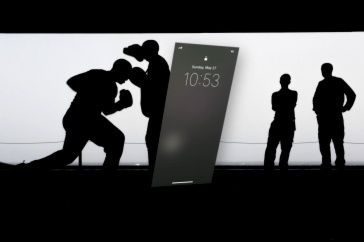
h=10 m=53
